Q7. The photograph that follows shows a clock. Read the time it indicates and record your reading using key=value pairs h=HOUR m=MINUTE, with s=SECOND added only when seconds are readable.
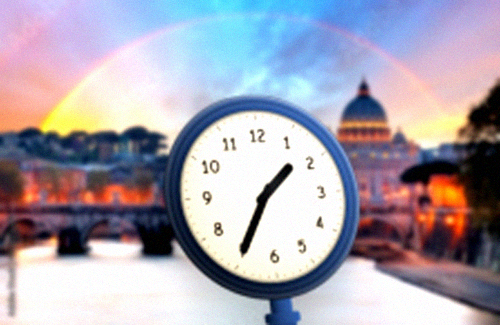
h=1 m=35
